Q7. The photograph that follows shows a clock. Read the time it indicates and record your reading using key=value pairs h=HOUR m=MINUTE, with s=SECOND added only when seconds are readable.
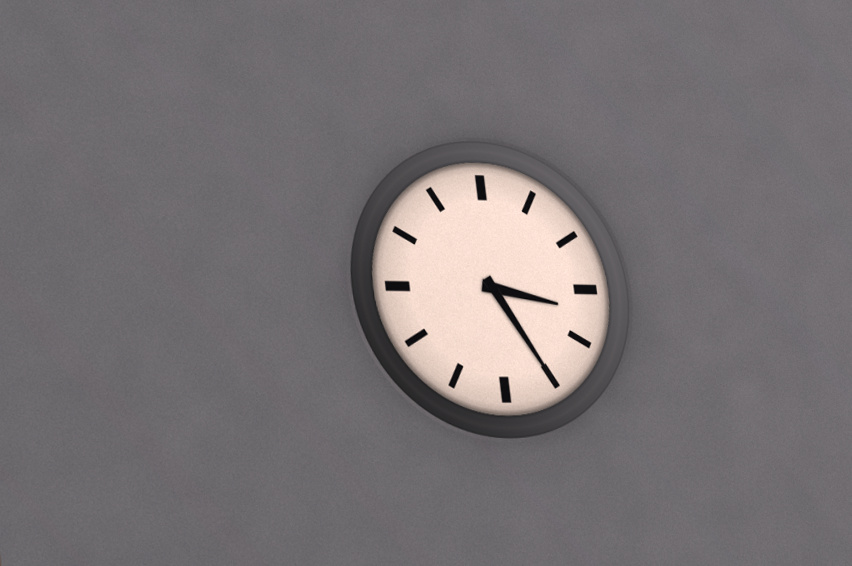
h=3 m=25
